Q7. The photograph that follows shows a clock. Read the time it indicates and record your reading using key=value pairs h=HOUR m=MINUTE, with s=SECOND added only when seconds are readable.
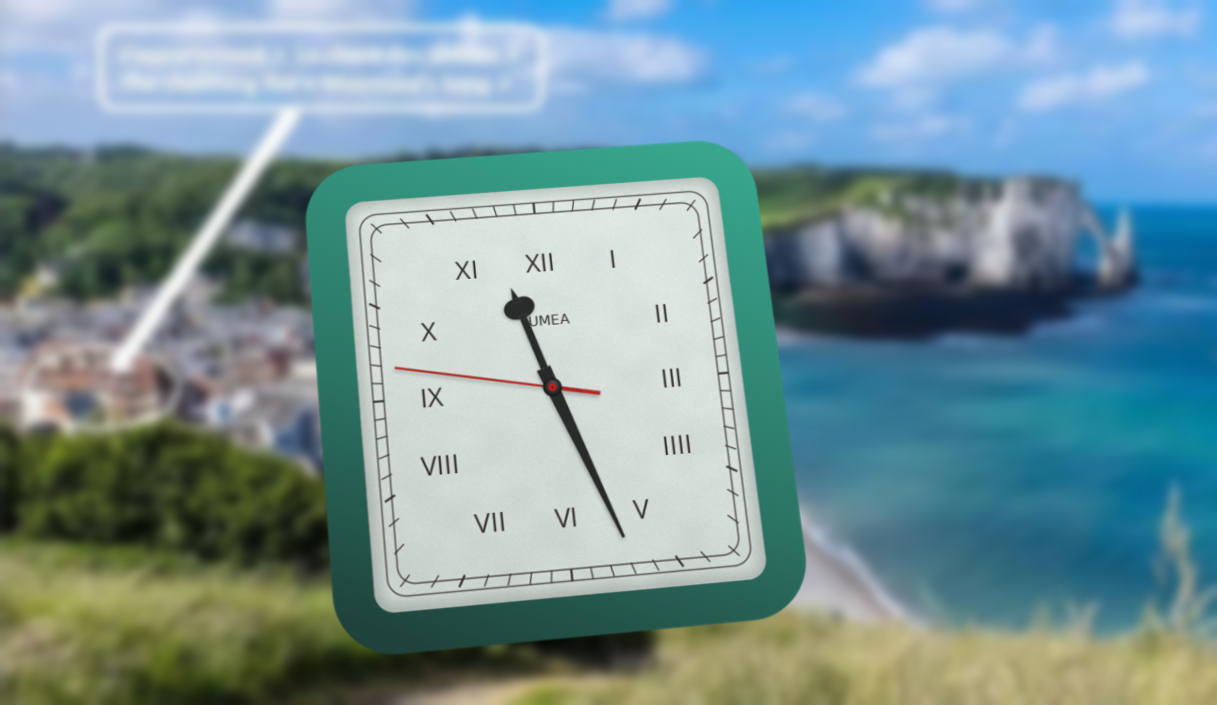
h=11 m=26 s=47
